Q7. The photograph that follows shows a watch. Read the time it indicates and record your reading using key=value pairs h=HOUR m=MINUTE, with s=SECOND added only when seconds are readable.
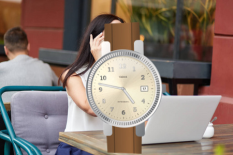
h=4 m=47
